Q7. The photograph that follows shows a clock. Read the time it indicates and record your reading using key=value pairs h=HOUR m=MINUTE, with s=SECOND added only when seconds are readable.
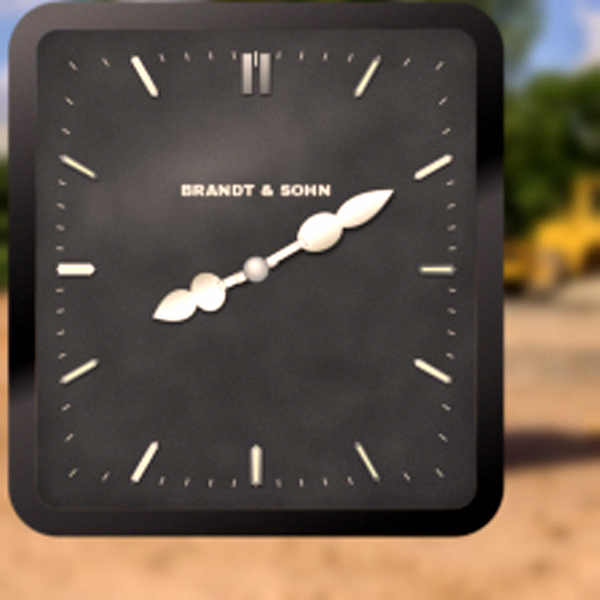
h=8 m=10
